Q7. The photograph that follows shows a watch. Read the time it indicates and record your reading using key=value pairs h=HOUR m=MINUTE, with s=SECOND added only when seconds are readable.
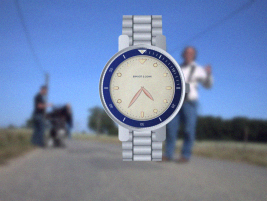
h=4 m=36
